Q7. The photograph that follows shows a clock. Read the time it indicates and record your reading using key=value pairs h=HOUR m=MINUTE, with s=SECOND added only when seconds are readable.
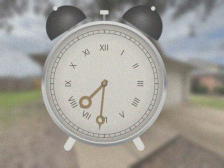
h=7 m=31
